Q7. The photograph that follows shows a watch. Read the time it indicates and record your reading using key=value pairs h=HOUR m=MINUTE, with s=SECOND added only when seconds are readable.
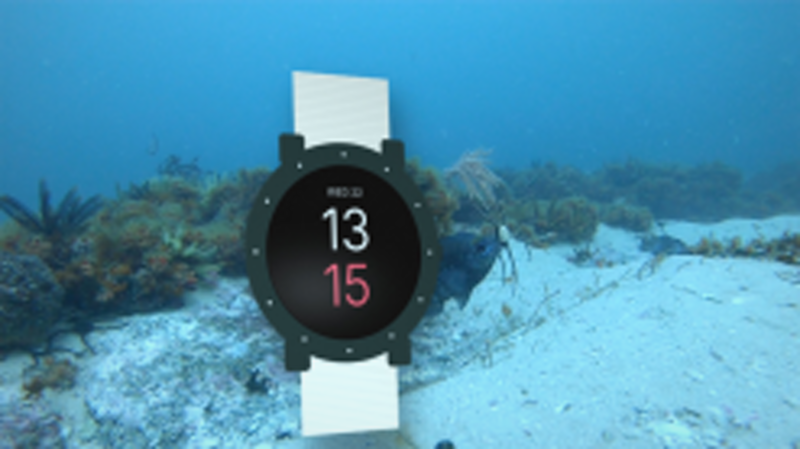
h=13 m=15
